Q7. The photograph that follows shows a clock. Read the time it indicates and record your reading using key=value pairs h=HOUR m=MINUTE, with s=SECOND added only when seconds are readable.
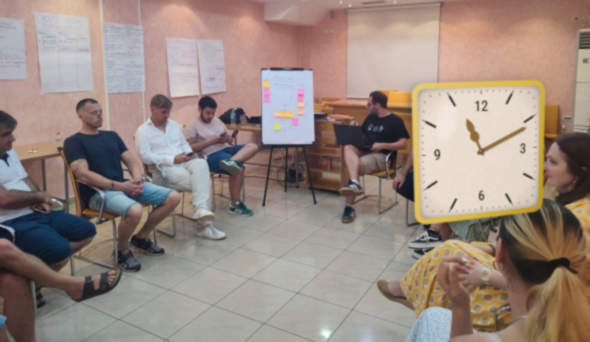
h=11 m=11
